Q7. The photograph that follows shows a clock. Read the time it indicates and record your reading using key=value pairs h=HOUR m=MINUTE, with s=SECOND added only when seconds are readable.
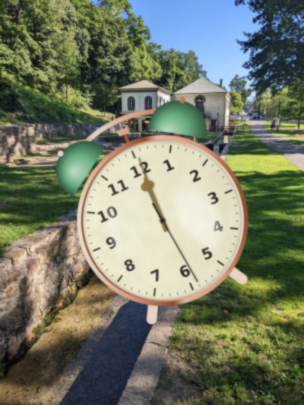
h=12 m=0 s=29
